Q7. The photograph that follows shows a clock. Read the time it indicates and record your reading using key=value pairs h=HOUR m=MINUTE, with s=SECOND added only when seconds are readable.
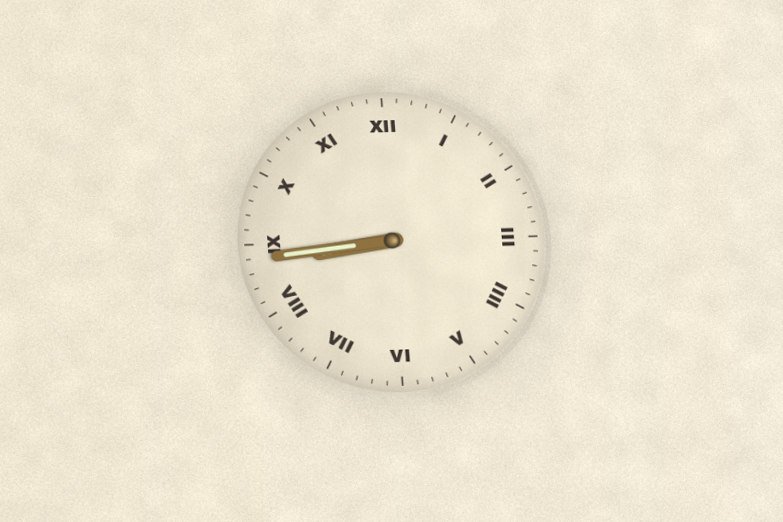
h=8 m=44
